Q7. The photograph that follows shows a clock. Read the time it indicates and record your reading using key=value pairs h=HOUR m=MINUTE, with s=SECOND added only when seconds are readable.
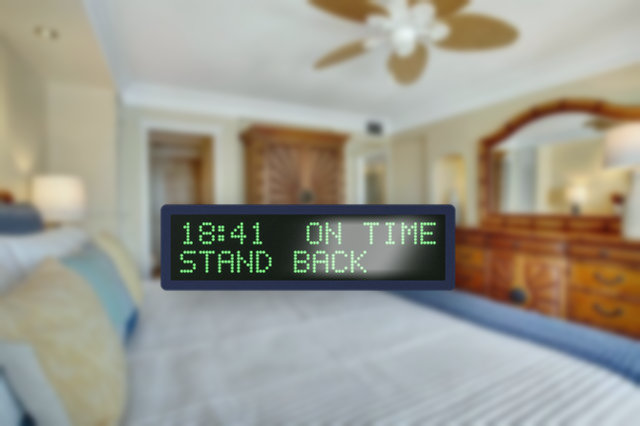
h=18 m=41
